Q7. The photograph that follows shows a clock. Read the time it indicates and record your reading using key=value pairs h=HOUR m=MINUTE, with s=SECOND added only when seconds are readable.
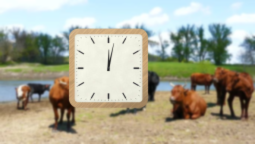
h=12 m=2
